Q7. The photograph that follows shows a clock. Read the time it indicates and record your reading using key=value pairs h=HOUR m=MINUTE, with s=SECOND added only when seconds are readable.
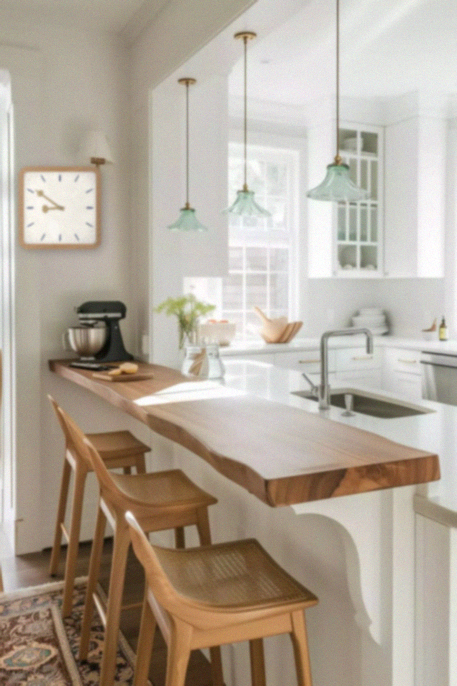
h=8 m=51
